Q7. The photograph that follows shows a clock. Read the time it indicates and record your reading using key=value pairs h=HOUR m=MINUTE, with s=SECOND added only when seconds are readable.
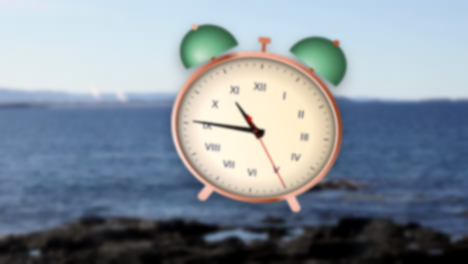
h=10 m=45 s=25
